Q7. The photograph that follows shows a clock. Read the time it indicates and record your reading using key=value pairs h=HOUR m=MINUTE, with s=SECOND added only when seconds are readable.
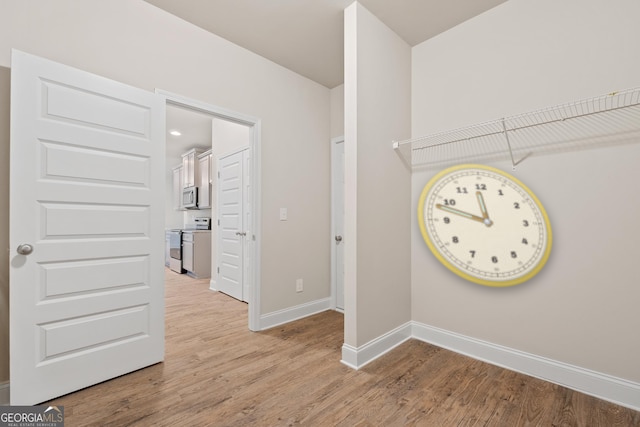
h=11 m=48
